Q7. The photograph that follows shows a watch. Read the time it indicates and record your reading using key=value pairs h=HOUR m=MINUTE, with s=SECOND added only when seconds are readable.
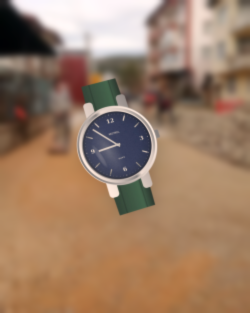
h=8 m=53
